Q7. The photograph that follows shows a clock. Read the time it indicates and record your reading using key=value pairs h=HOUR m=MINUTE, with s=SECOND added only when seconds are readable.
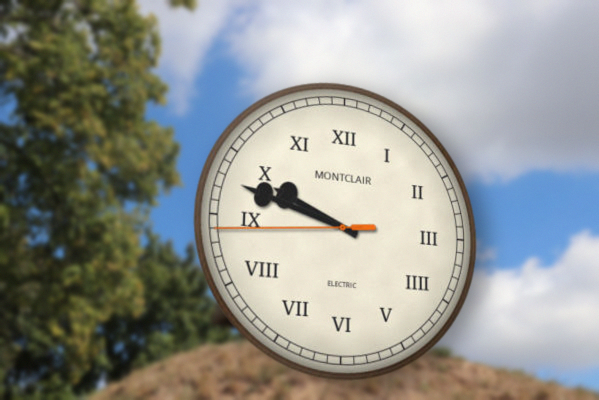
h=9 m=47 s=44
